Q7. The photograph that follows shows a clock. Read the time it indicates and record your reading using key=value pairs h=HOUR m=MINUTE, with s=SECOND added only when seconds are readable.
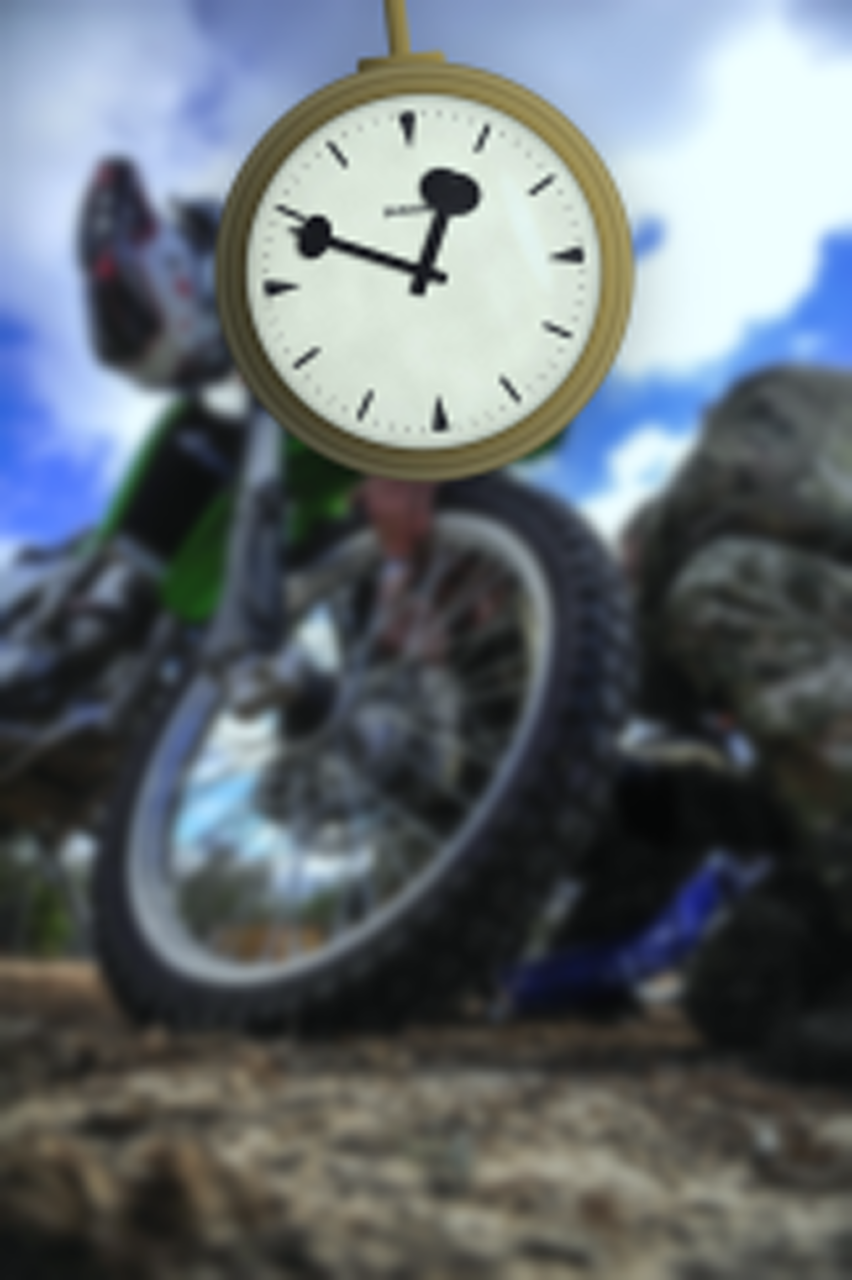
h=12 m=49
